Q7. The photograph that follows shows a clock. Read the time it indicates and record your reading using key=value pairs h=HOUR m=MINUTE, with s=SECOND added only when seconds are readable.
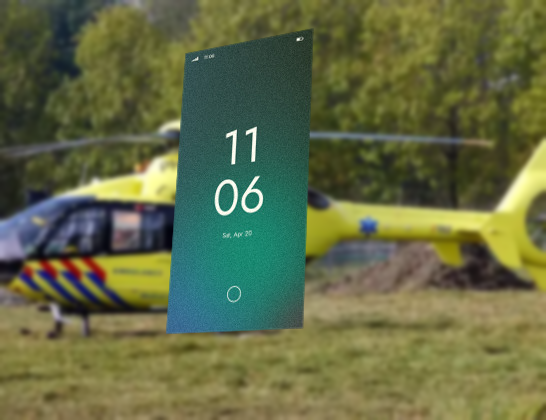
h=11 m=6
